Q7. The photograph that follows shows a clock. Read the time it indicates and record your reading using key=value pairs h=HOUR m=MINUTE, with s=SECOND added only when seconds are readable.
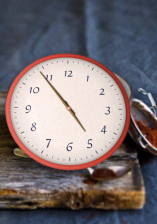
h=4 m=54
